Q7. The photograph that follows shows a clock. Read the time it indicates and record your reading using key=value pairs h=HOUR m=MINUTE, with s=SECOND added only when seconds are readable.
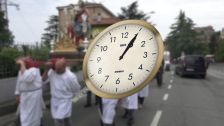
h=1 m=5
